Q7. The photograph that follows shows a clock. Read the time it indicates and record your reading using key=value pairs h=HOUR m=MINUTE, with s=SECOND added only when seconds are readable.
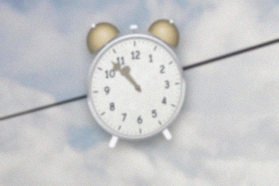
h=10 m=53
